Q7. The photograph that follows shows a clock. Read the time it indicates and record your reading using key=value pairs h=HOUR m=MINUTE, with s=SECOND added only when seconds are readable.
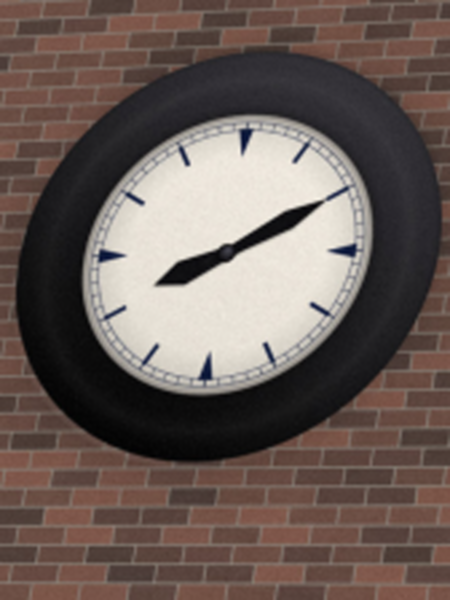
h=8 m=10
